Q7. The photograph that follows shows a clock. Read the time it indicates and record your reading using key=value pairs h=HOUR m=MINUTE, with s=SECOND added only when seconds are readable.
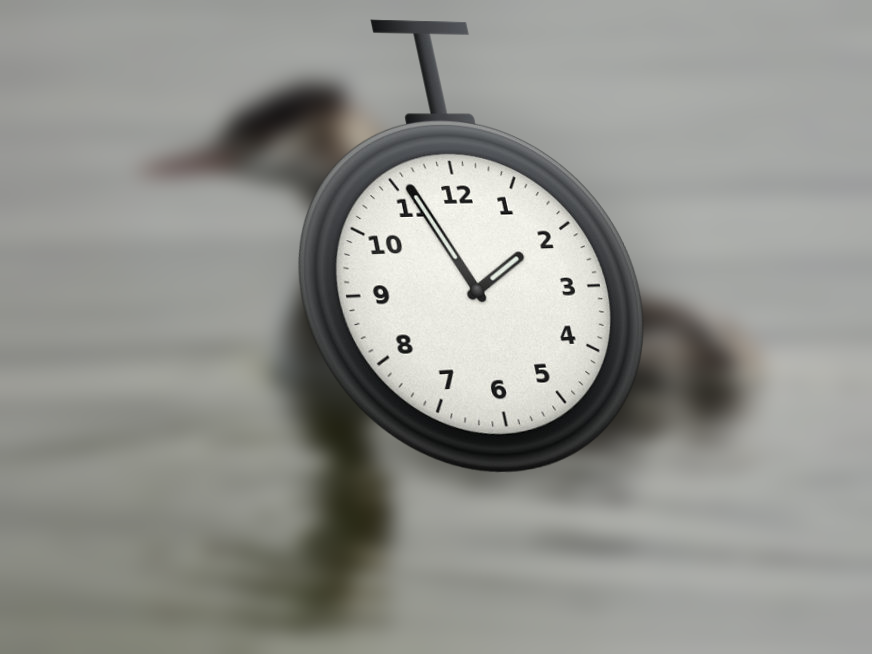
h=1 m=56
